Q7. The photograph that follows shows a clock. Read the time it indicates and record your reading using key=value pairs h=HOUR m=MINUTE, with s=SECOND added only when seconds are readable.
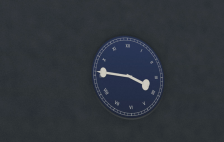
h=3 m=46
